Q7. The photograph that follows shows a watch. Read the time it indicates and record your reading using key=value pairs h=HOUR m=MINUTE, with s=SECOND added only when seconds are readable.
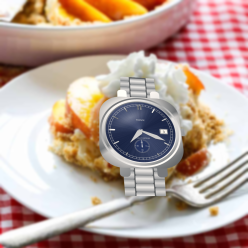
h=7 m=19
